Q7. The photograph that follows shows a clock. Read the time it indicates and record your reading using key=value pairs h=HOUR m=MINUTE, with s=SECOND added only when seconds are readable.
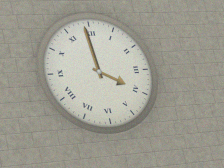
h=3 m=59
